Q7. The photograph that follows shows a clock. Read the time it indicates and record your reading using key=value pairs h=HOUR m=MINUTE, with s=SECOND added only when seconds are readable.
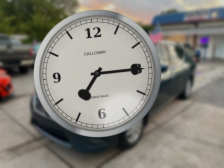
h=7 m=15
